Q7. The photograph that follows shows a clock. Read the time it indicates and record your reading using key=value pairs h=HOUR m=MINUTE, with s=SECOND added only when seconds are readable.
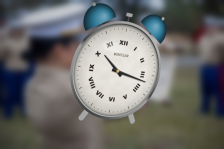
h=10 m=17
